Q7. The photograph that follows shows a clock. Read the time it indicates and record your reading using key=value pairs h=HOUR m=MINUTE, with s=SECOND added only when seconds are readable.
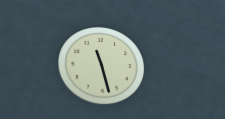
h=11 m=28
